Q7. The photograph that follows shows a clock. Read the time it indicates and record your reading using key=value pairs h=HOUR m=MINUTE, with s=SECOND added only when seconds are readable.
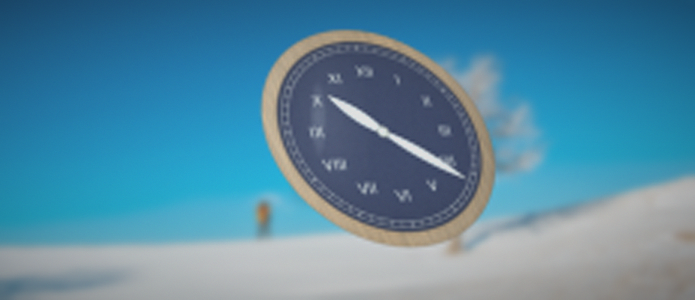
h=10 m=21
